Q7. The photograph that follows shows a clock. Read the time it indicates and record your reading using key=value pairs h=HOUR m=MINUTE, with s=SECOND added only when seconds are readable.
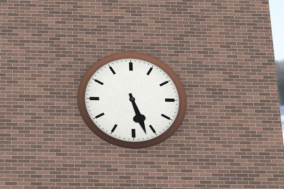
h=5 m=27
